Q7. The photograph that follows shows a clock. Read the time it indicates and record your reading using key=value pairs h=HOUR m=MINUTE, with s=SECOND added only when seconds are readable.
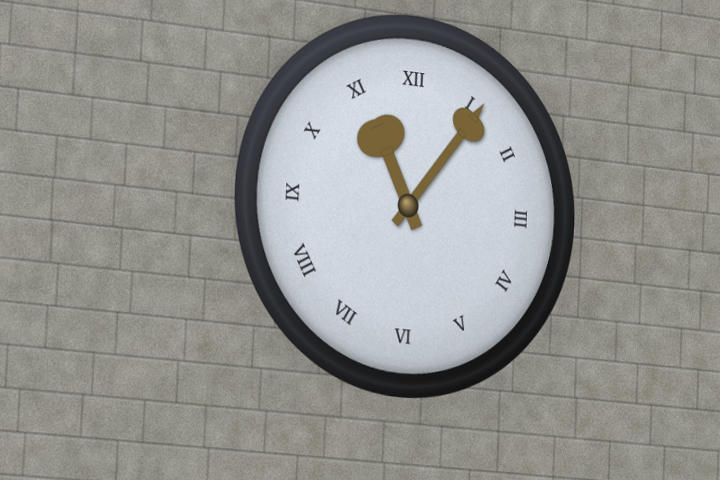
h=11 m=6
